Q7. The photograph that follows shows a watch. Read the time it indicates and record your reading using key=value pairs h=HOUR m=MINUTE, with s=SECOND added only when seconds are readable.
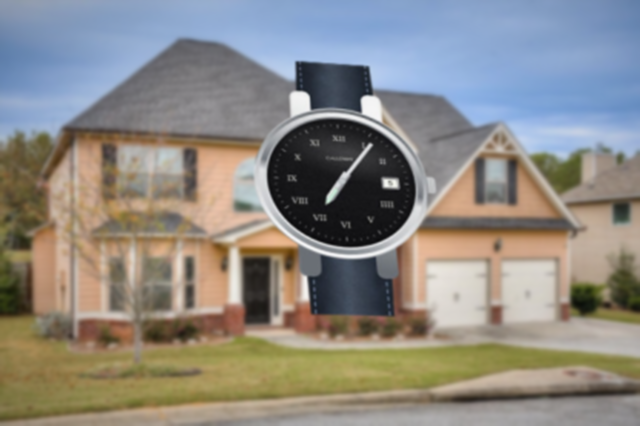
h=7 m=6
